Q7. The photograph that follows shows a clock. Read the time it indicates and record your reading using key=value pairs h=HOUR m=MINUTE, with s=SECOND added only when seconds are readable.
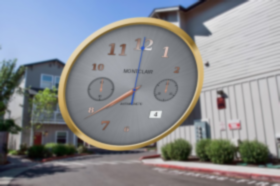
h=7 m=39
